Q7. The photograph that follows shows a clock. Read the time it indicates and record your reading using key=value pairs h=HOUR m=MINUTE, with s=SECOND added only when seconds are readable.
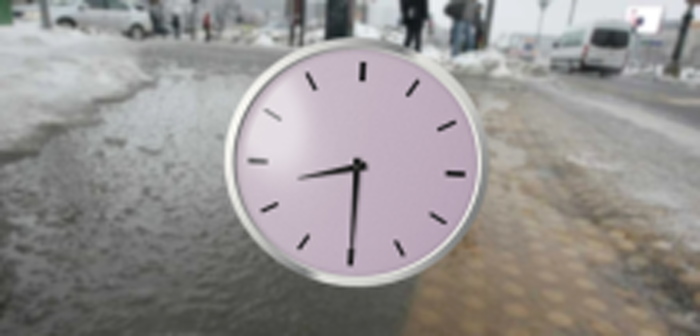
h=8 m=30
